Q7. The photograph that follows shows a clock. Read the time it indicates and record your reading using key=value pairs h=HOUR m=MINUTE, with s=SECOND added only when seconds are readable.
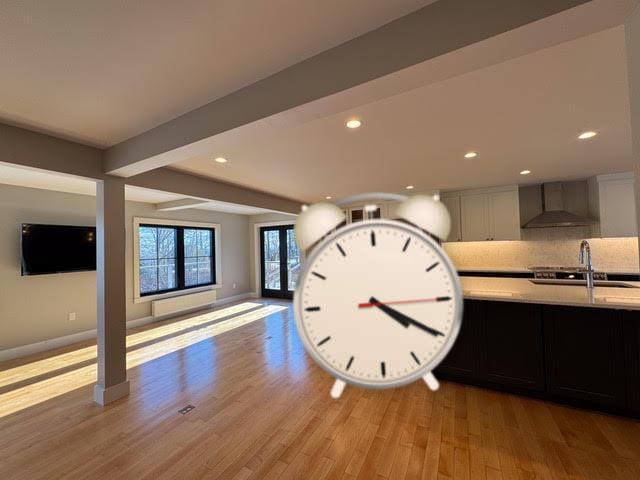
h=4 m=20 s=15
